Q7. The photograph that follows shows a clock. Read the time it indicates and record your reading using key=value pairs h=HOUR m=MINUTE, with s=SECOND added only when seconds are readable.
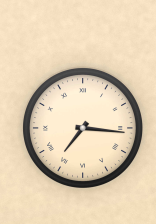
h=7 m=16
